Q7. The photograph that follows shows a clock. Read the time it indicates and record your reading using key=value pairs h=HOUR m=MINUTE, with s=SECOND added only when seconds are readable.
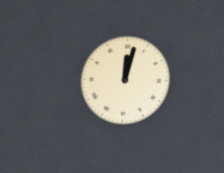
h=12 m=2
